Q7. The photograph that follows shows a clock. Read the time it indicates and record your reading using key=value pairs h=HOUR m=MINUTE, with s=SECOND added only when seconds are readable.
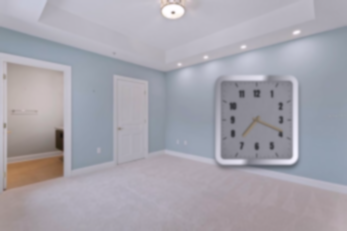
h=7 m=19
